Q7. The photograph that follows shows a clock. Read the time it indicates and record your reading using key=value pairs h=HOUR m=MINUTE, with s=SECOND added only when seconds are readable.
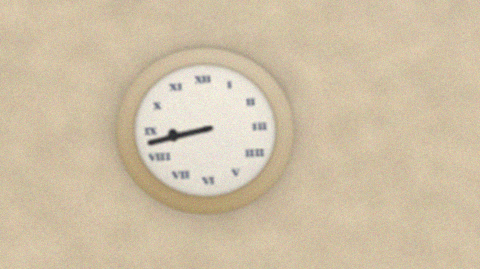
h=8 m=43
